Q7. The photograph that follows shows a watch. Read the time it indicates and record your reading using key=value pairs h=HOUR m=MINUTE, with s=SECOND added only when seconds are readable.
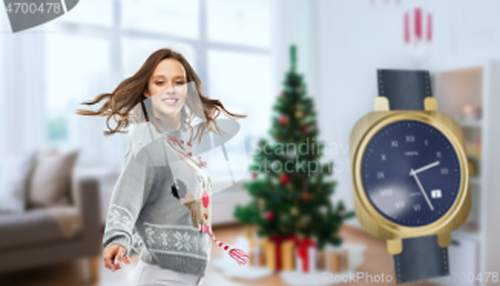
h=2 m=26
